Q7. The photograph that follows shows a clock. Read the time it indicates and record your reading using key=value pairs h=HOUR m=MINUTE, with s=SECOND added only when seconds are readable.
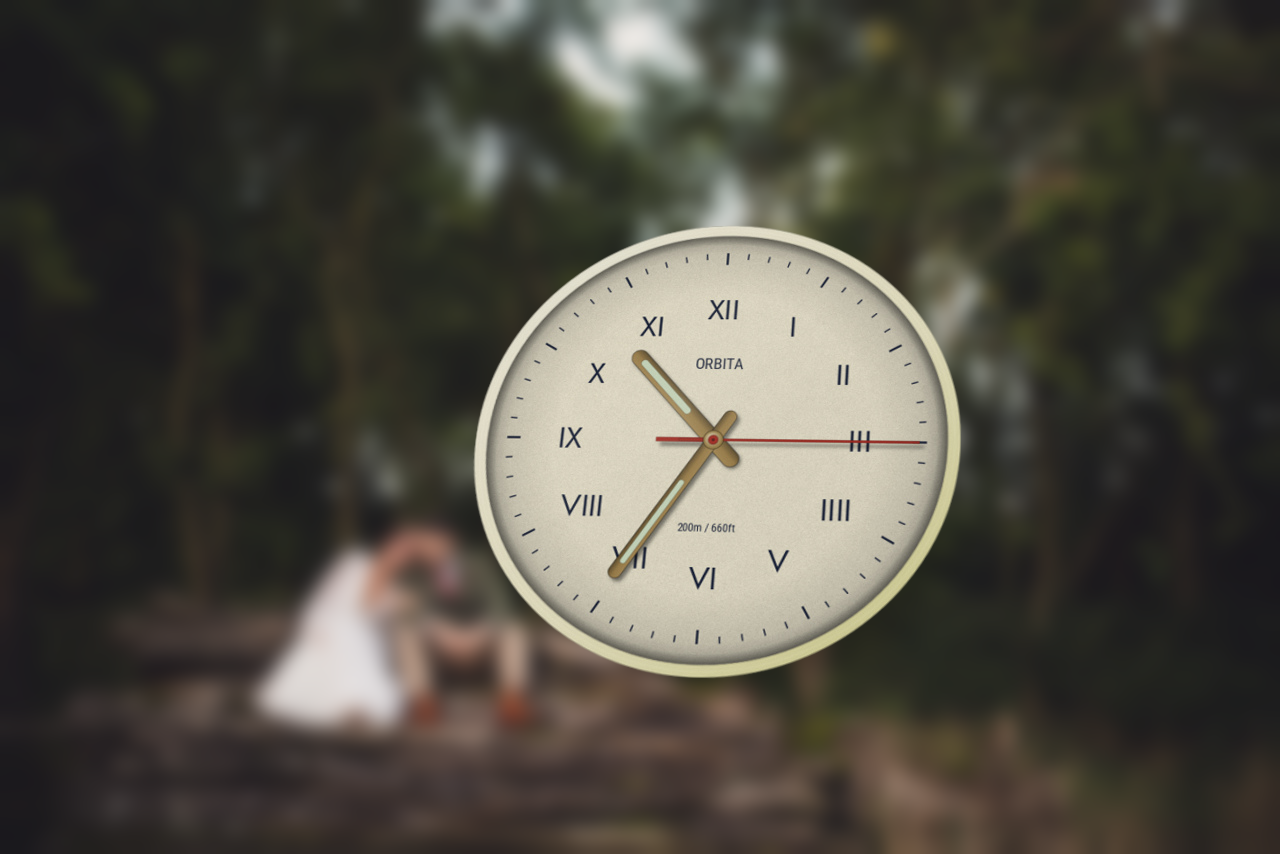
h=10 m=35 s=15
